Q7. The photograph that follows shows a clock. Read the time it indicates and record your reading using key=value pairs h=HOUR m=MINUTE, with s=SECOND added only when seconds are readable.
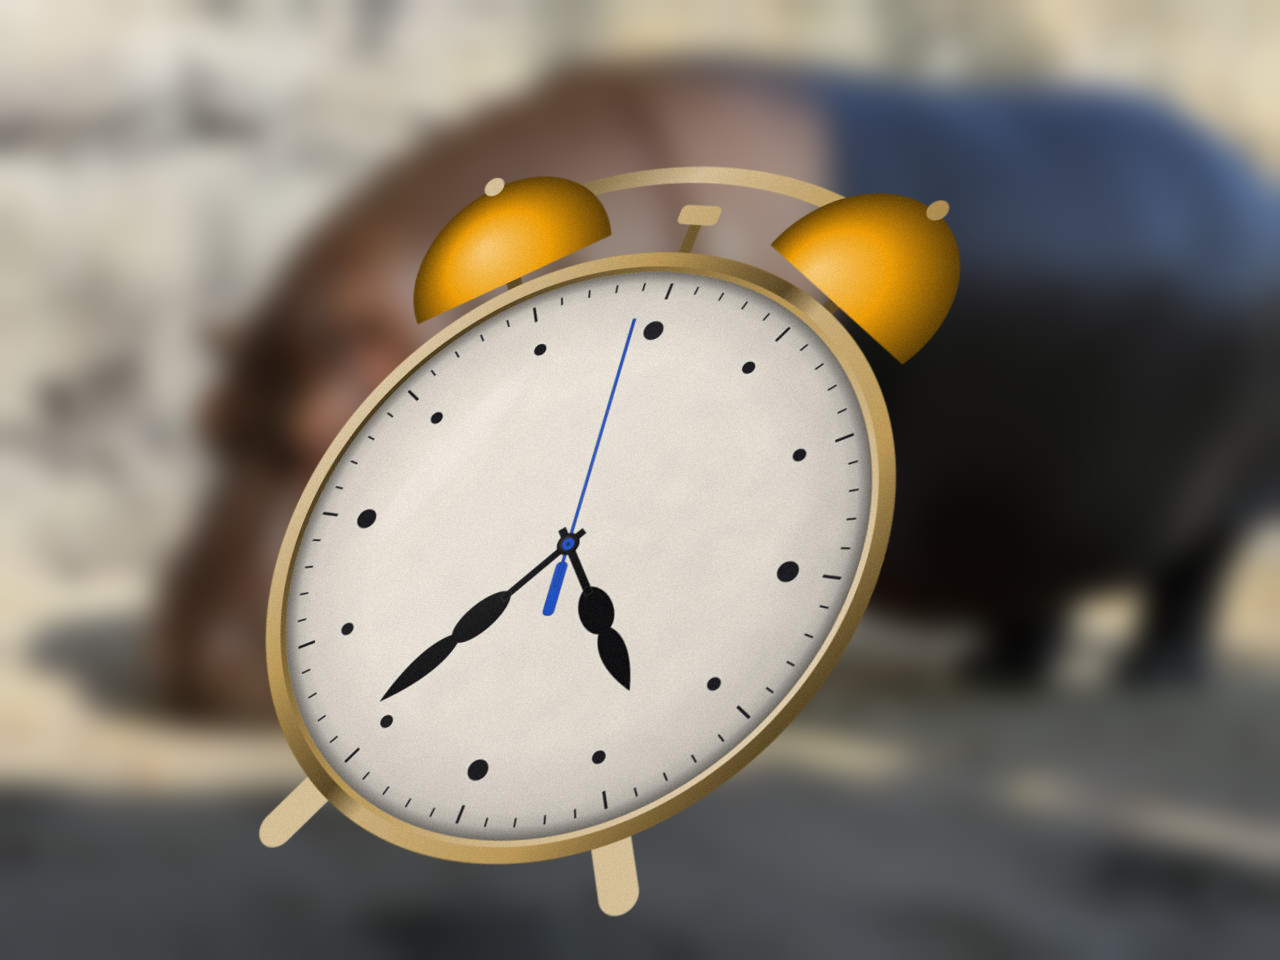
h=4 m=35 s=59
